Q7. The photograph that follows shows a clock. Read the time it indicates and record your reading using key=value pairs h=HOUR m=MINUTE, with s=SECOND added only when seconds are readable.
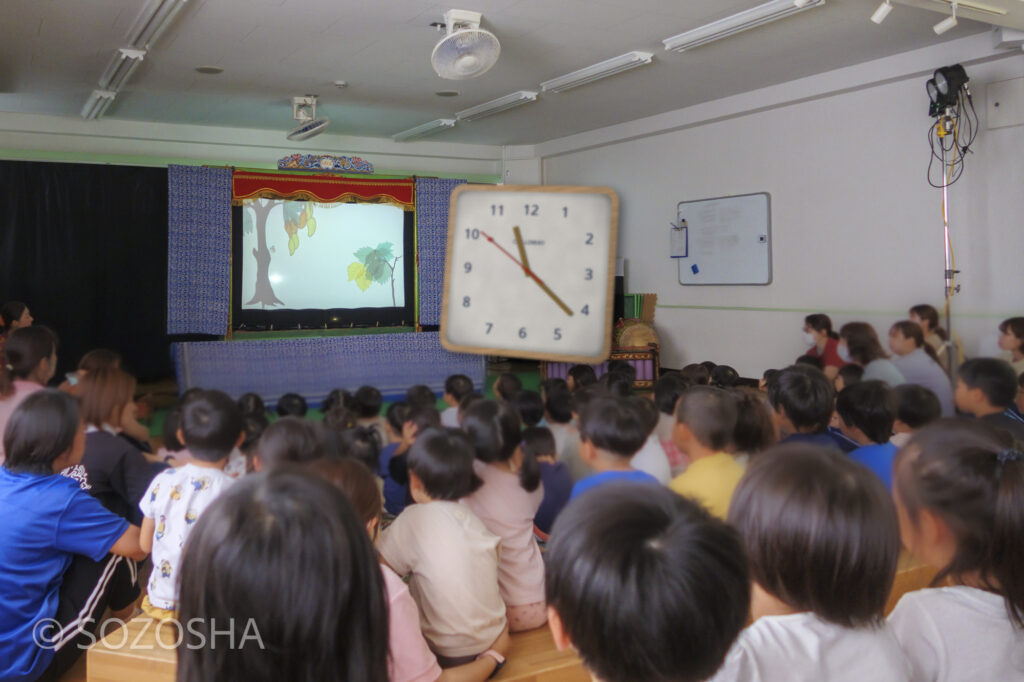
h=11 m=21 s=51
